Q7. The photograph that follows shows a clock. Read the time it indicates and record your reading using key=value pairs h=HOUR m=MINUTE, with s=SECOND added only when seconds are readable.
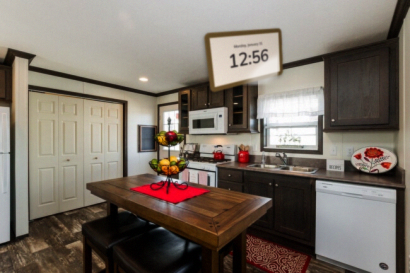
h=12 m=56
